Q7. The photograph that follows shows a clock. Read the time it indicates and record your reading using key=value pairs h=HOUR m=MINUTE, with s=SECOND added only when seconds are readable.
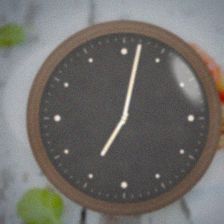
h=7 m=2
